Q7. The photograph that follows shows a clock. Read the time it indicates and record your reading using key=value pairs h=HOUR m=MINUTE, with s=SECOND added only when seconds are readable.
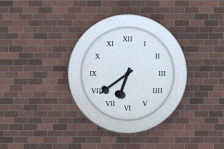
h=6 m=39
